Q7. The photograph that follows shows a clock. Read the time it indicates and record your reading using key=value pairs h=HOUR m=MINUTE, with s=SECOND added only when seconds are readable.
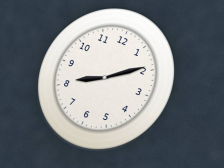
h=8 m=9
